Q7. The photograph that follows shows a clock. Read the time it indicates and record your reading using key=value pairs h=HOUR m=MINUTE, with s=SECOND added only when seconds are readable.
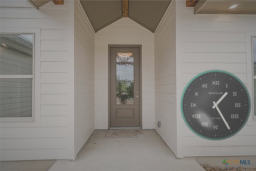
h=1 m=25
